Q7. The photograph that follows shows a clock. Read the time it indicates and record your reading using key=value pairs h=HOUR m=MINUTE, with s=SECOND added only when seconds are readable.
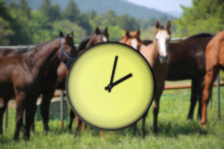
h=2 m=2
